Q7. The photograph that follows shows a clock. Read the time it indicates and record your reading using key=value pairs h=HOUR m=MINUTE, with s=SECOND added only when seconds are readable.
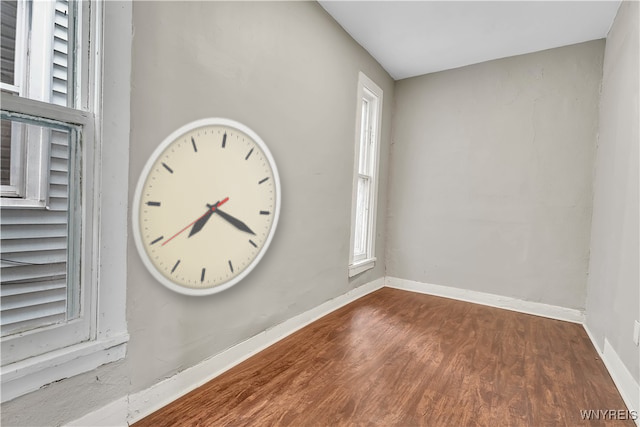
h=7 m=18 s=39
